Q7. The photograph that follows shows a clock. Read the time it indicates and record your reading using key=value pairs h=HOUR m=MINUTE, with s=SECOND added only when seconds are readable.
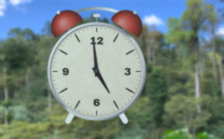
h=4 m=59
